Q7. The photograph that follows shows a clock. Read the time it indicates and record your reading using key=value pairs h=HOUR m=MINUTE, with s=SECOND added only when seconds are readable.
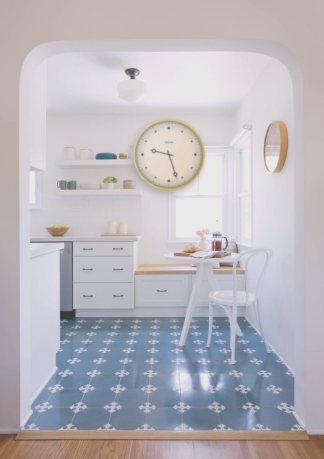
h=9 m=27
